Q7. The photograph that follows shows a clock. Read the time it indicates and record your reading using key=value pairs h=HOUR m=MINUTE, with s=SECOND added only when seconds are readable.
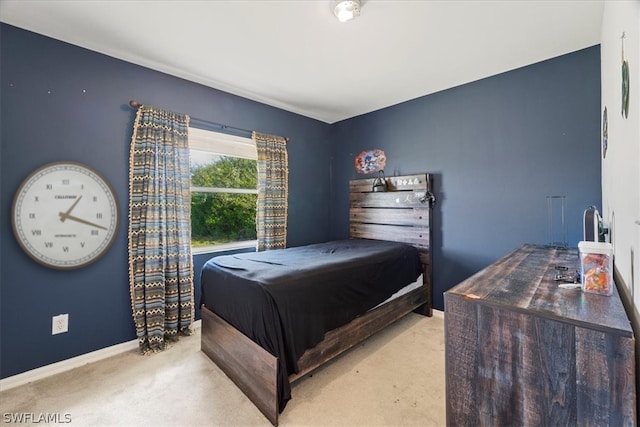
h=1 m=18
